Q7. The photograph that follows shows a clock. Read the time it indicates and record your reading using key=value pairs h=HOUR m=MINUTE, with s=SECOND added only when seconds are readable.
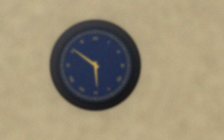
h=5 m=51
